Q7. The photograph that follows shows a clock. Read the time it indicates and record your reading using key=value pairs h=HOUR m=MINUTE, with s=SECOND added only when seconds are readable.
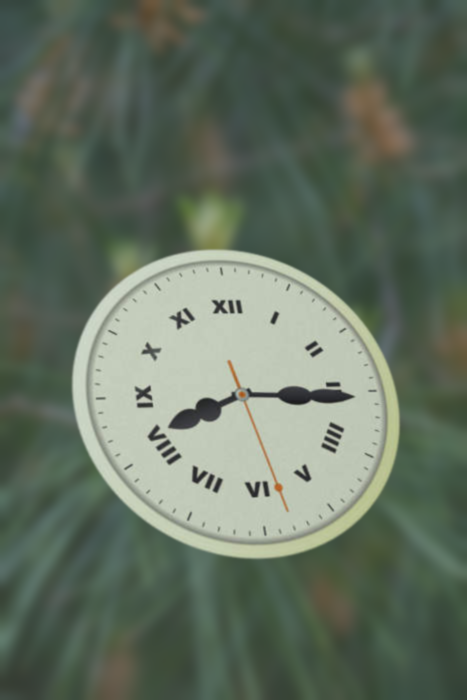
h=8 m=15 s=28
